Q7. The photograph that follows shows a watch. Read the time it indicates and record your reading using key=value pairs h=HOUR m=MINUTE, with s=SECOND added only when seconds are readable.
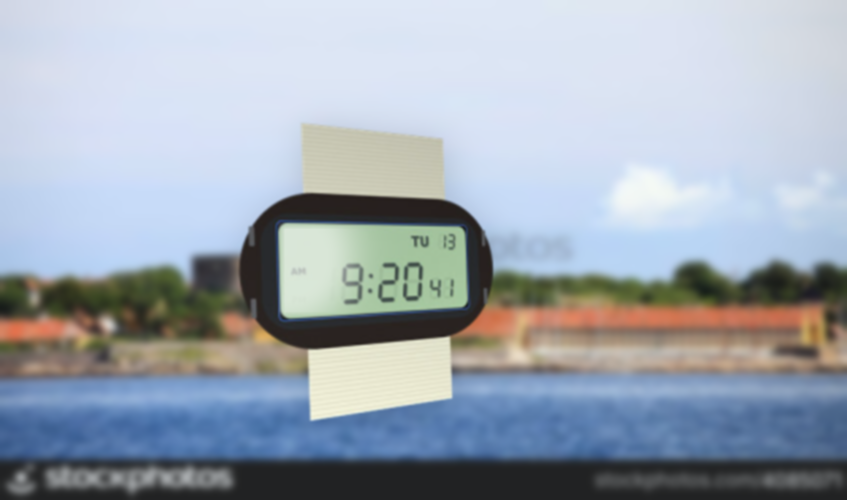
h=9 m=20 s=41
